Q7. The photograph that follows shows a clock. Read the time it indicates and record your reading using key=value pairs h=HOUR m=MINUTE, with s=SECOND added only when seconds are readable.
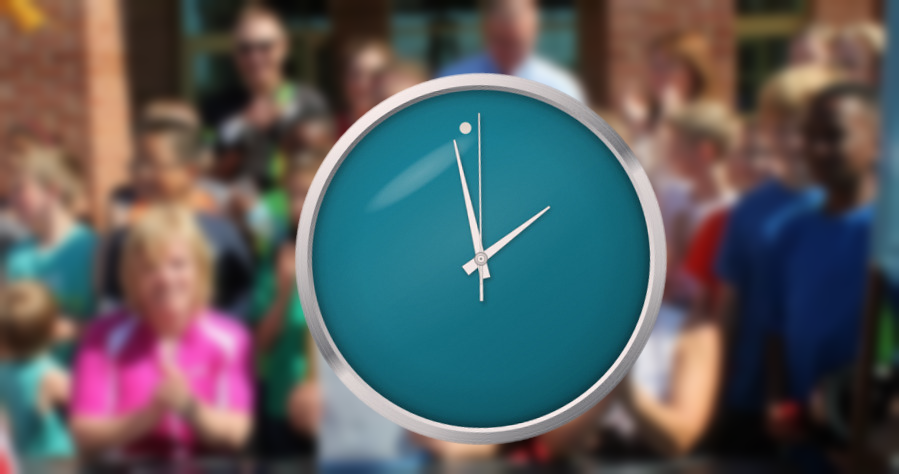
h=1 m=59 s=1
